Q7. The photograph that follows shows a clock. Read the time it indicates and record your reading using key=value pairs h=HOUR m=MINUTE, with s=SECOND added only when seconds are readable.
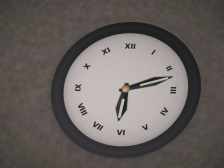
h=6 m=12
